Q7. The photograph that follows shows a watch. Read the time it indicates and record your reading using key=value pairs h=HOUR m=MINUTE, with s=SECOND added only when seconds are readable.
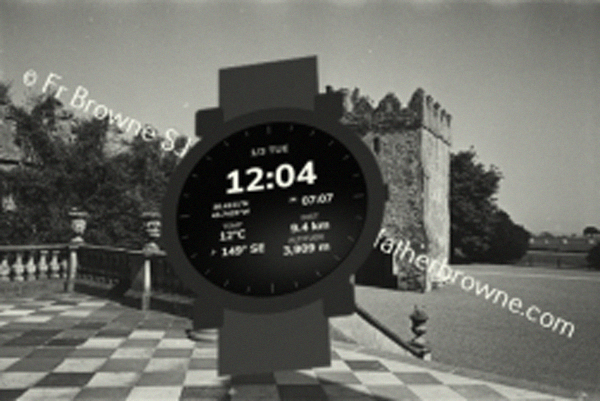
h=12 m=4
